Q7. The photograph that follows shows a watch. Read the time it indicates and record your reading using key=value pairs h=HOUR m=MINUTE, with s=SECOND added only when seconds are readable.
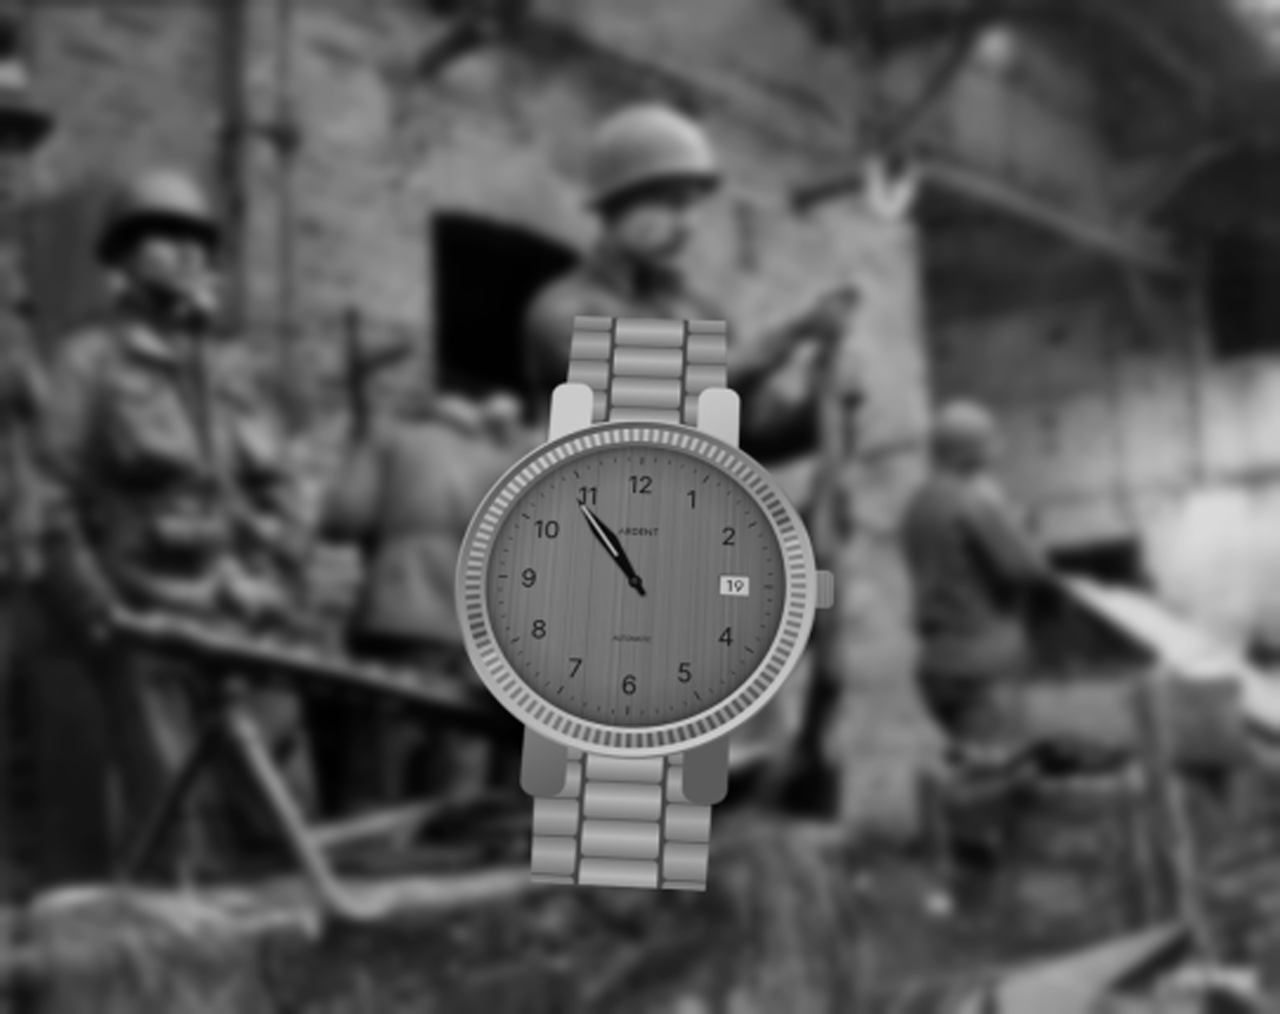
h=10 m=54
